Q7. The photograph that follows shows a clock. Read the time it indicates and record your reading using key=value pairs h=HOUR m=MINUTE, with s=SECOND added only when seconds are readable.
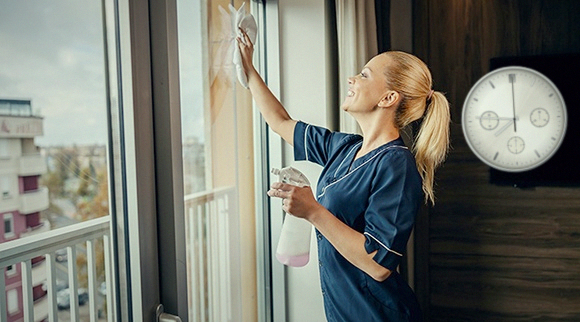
h=7 m=46
